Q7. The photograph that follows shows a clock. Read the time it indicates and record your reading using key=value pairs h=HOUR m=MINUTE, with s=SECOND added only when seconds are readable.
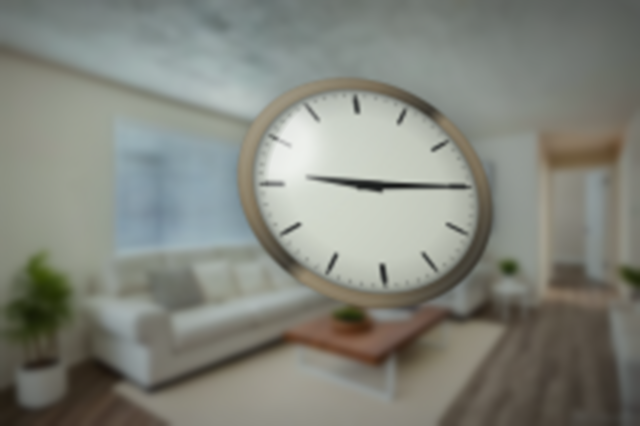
h=9 m=15
